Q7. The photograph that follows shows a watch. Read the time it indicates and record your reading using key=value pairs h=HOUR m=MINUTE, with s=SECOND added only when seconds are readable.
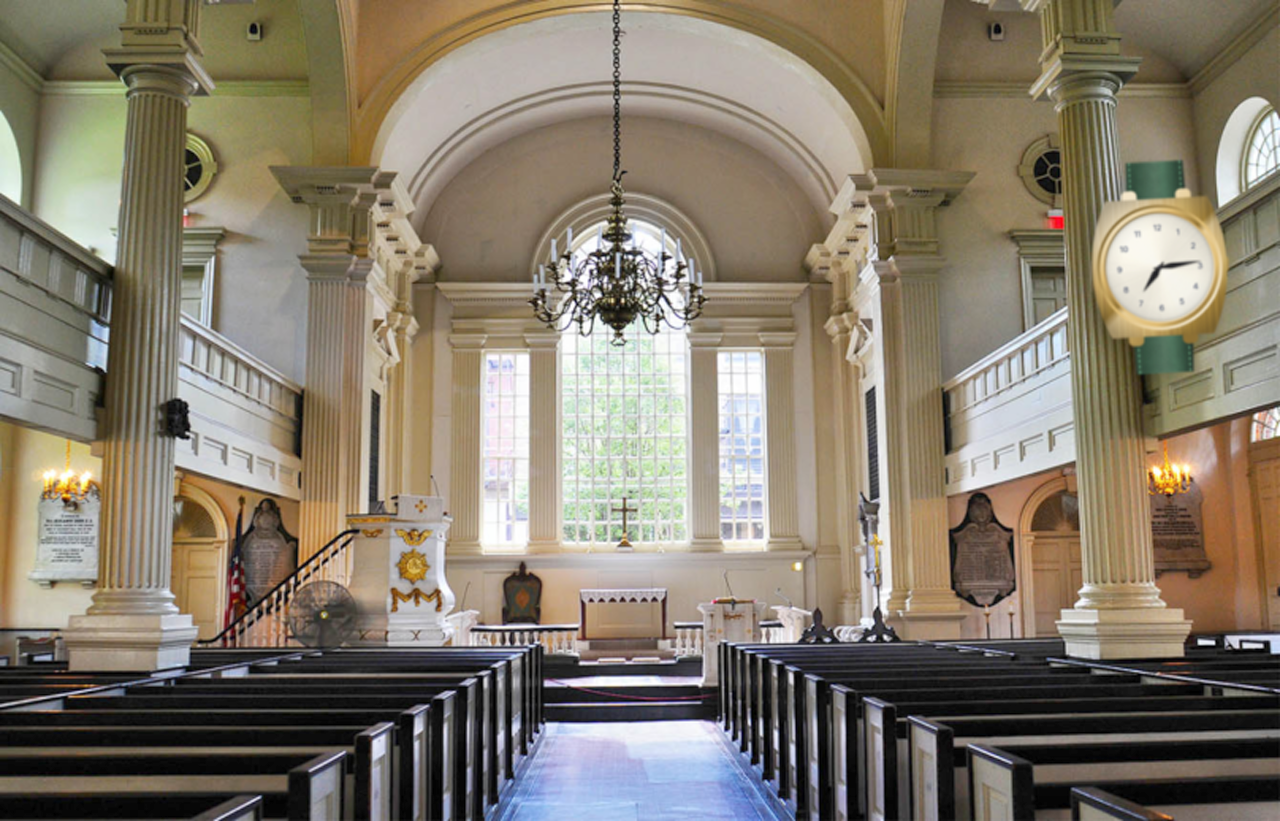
h=7 m=14
